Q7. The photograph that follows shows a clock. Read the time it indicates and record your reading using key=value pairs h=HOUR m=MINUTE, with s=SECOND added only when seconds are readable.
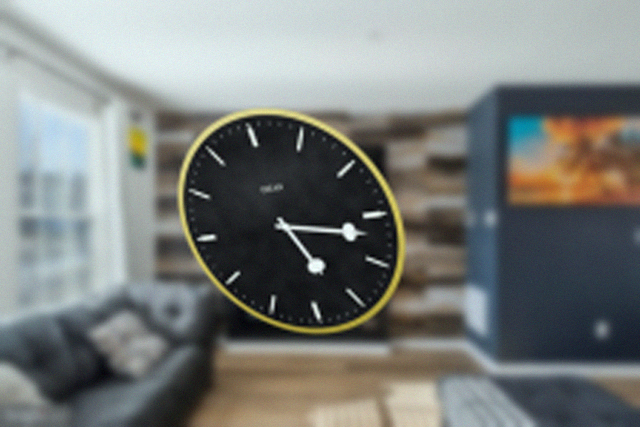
h=5 m=17
